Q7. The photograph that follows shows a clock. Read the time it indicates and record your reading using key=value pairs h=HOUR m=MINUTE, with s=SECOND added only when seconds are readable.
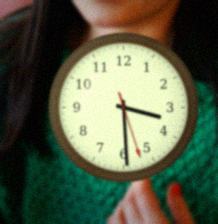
h=3 m=29 s=27
